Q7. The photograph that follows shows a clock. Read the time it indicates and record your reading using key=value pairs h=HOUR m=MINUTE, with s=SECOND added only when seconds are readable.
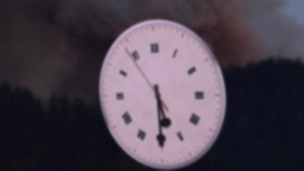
h=5 m=29 s=54
